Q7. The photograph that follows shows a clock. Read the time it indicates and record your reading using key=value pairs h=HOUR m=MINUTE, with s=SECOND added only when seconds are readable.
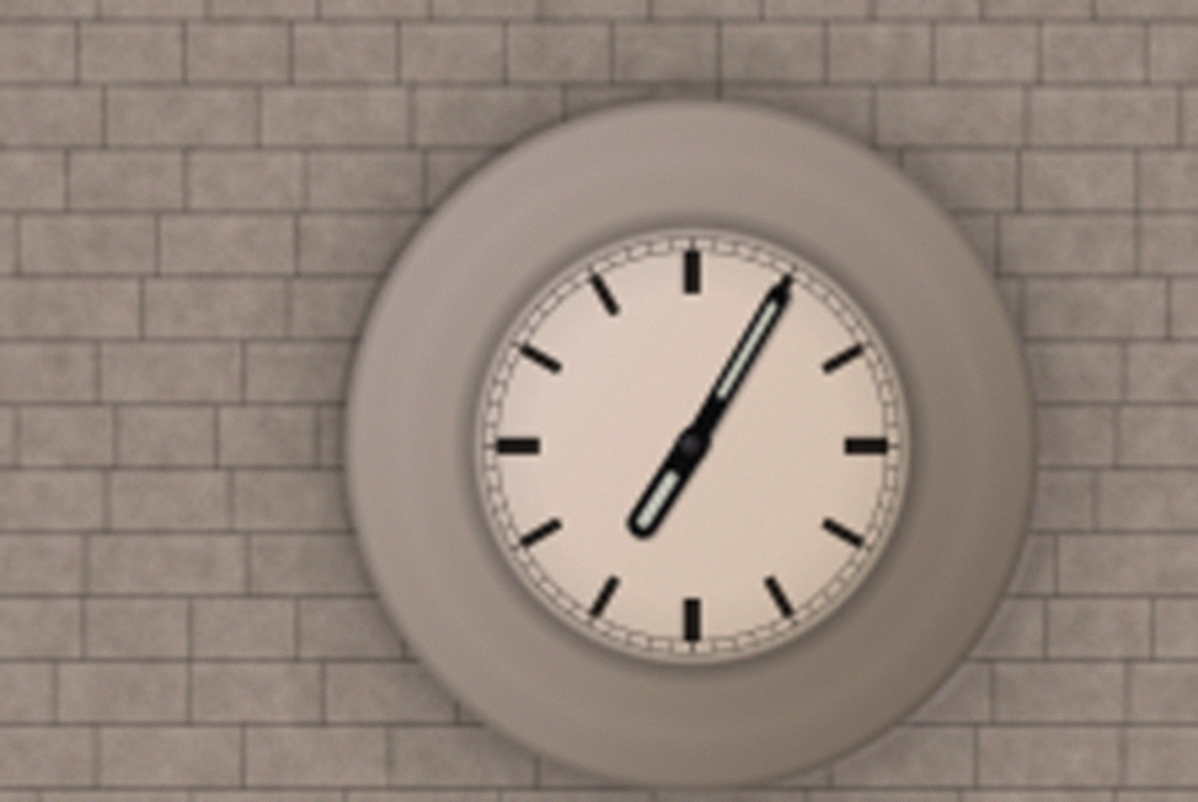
h=7 m=5
